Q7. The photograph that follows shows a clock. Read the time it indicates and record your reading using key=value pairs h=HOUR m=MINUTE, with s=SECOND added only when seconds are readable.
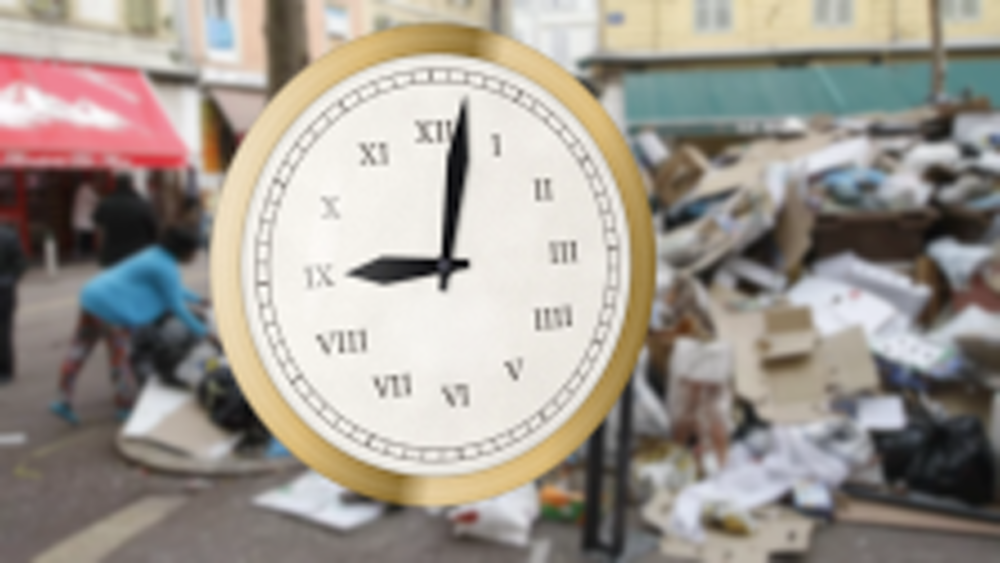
h=9 m=2
